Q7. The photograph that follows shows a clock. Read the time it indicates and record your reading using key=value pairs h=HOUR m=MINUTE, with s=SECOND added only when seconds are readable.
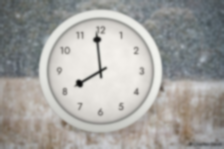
h=7 m=59
